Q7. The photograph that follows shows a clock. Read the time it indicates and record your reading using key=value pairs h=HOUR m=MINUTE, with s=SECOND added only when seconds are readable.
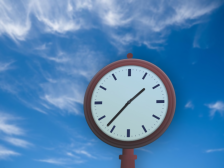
h=1 m=37
